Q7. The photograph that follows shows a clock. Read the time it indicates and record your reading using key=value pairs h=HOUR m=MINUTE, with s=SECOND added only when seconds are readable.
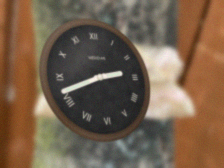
h=2 m=42
